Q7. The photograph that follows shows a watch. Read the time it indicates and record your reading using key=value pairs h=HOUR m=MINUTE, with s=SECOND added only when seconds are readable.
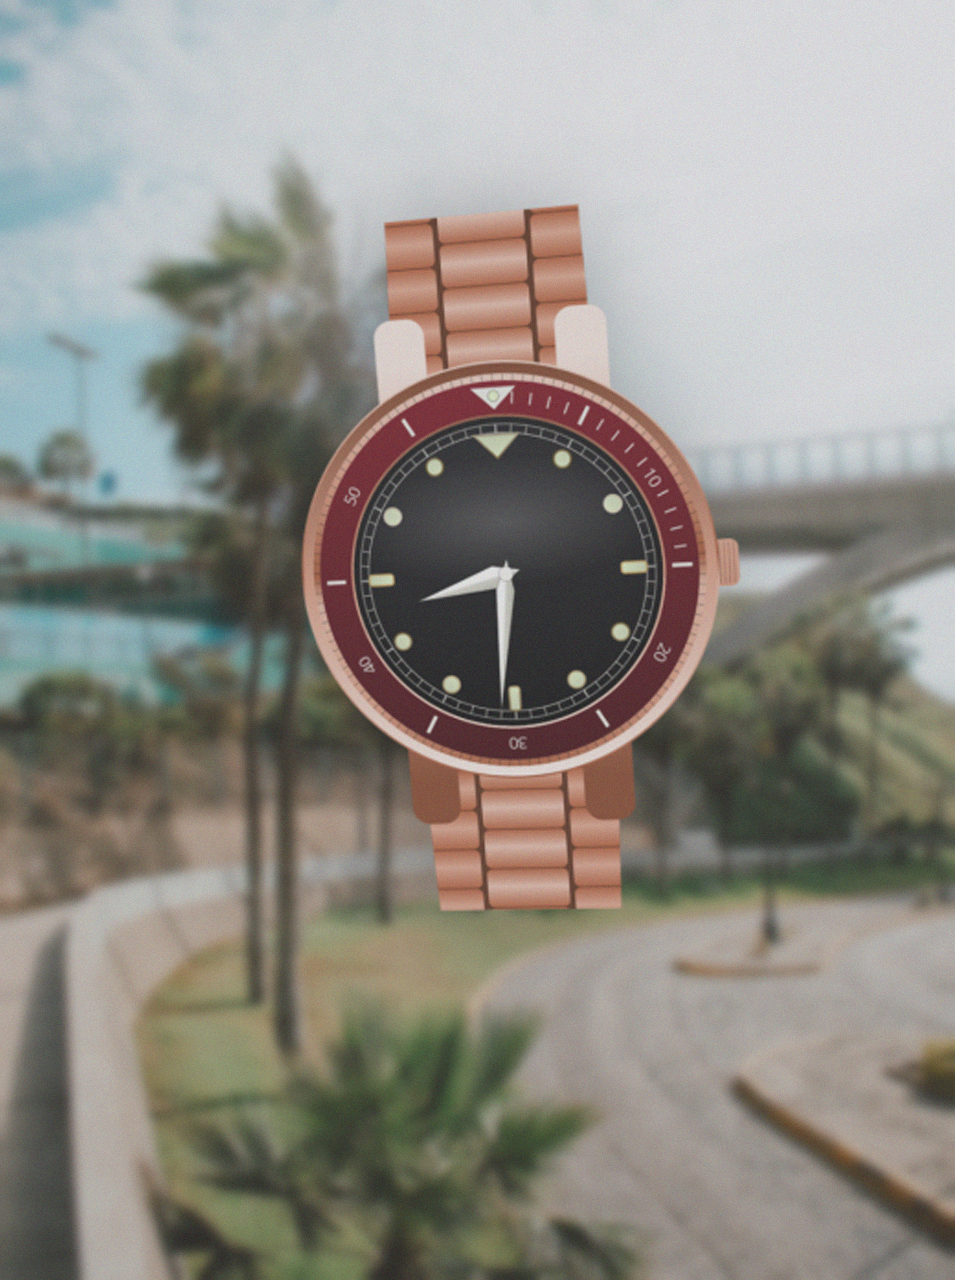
h=8 m=31
